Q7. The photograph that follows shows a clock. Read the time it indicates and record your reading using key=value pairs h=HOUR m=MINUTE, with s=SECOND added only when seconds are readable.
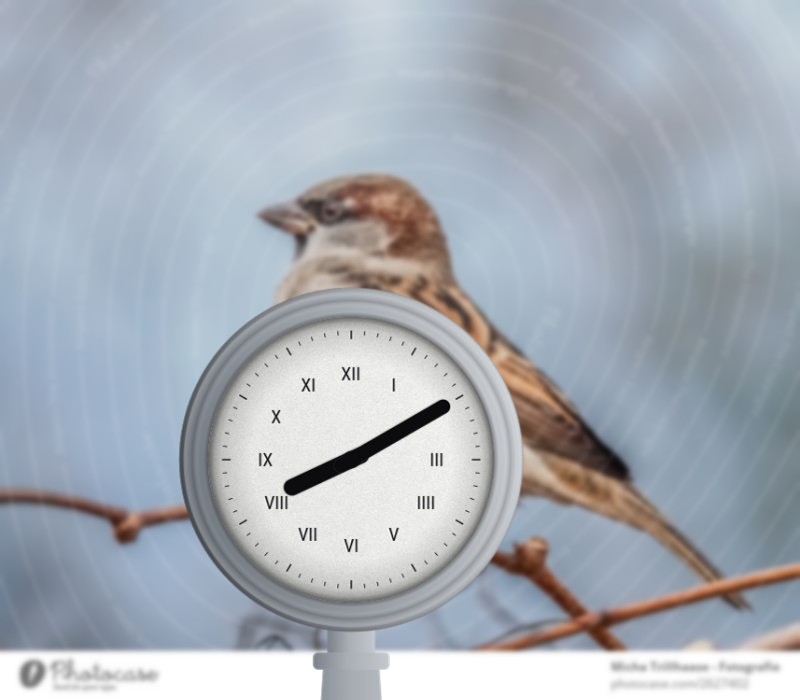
h=8 m=10
